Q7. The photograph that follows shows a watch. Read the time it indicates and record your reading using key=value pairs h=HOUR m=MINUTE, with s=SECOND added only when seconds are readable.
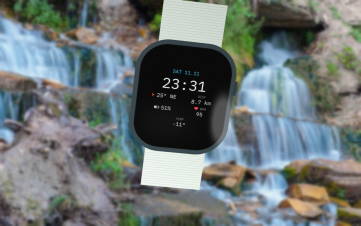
h=23 m=31
